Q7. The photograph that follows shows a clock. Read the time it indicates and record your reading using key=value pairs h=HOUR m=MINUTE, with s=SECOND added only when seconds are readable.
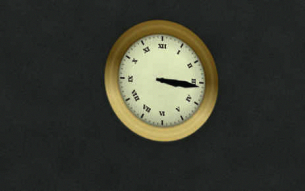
h=3 m=16
